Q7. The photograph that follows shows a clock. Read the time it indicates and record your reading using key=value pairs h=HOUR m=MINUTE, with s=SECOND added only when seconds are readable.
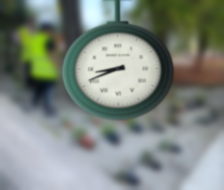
h=8 m=41
